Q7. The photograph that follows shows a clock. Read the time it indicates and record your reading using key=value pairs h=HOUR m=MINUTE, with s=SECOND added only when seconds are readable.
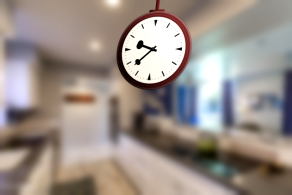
h=9 m=38
